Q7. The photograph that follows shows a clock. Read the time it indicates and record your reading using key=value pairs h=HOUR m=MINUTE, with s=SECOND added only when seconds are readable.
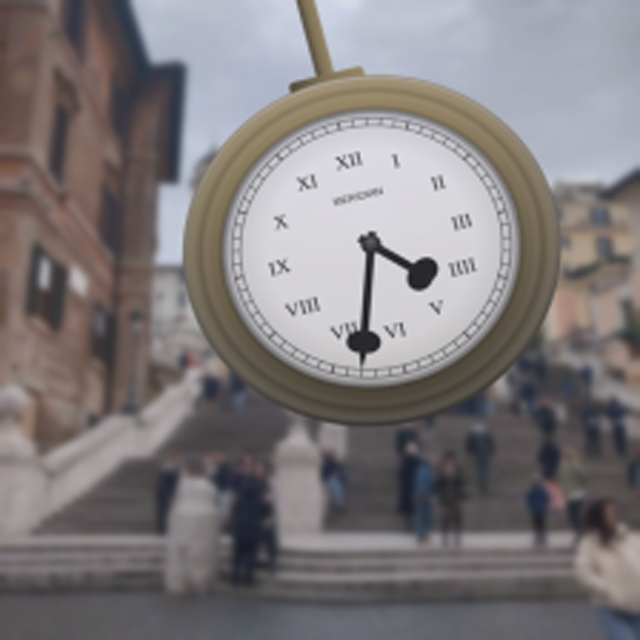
h=4 m=33
